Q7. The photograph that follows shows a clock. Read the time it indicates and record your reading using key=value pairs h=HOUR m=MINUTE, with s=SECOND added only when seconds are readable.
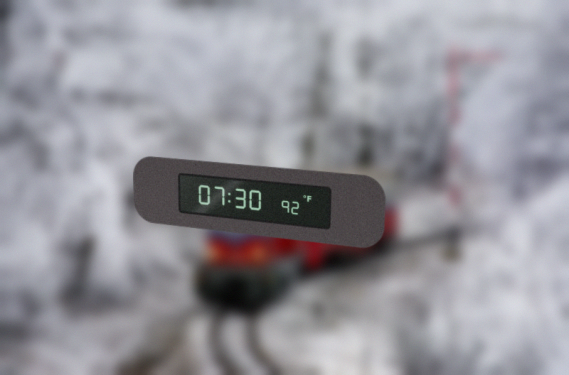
h=7 m=30
